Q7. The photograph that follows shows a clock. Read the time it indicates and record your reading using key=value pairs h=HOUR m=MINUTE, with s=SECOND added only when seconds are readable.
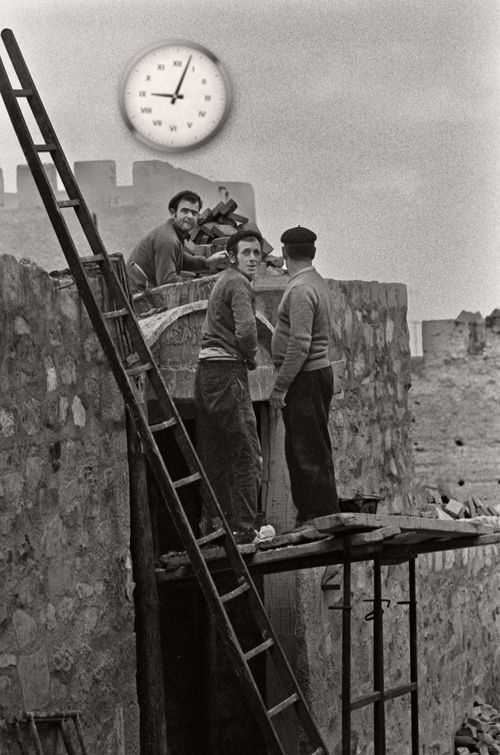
h=9 m=3
